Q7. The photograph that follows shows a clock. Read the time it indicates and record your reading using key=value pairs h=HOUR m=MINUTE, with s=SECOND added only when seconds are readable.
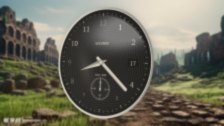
h=8 m=22
